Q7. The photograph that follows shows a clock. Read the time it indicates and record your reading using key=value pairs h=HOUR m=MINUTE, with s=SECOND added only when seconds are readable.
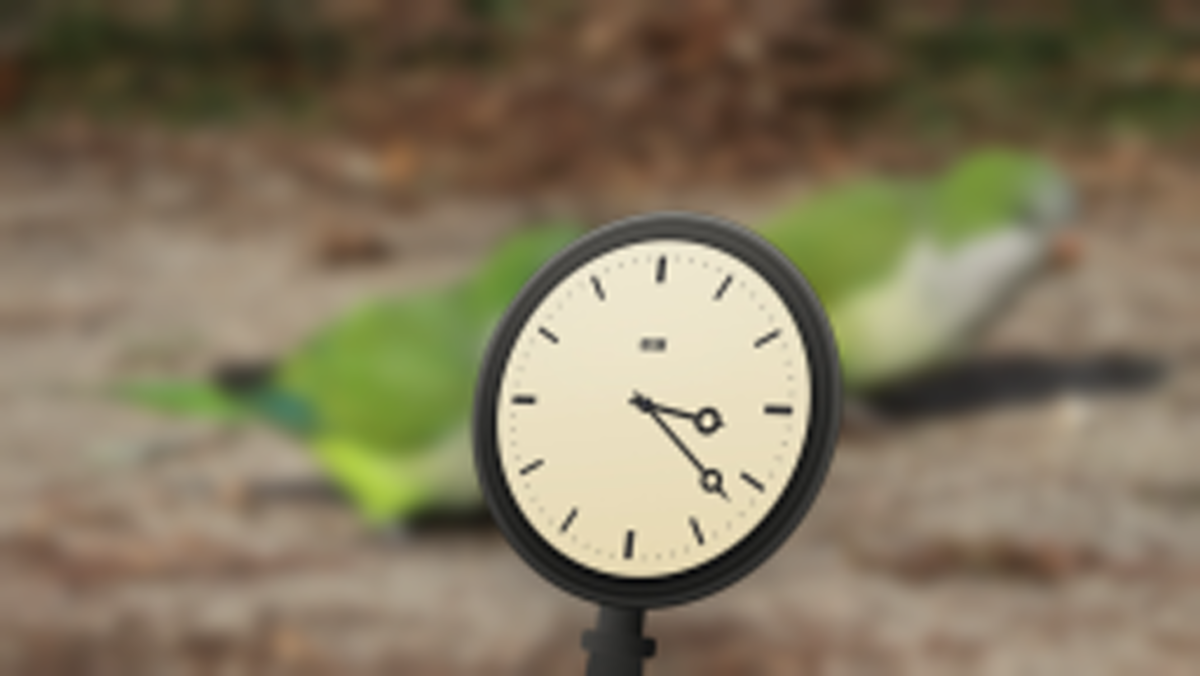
h=3 m=22
